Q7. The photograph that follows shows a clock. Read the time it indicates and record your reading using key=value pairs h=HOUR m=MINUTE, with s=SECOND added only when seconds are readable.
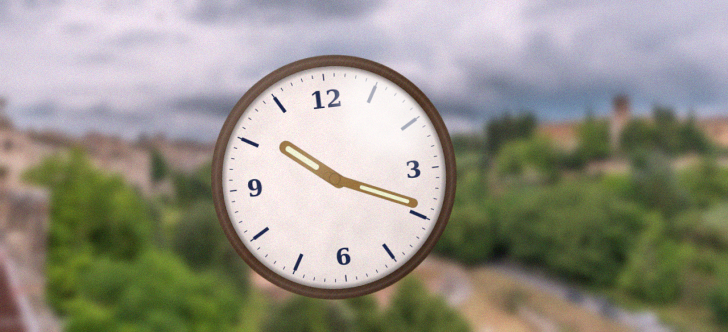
h=10 m=19
